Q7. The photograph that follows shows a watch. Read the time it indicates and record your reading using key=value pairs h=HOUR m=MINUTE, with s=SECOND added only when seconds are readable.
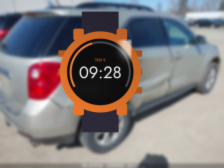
h=9 m=28
